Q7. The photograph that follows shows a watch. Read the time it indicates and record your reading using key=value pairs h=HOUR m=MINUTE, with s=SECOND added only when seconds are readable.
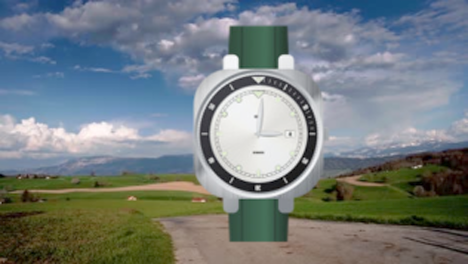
h=3 m=1
